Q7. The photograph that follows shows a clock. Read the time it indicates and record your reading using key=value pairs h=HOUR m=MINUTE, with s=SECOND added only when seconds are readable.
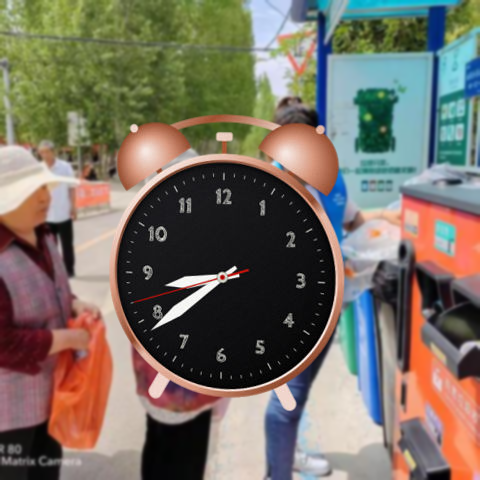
h=8 m=38 s=42
